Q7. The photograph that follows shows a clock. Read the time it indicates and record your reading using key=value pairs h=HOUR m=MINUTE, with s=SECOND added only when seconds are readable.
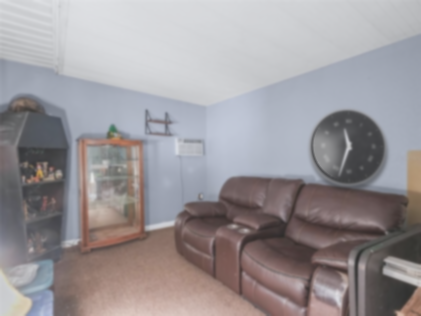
h=11 m=33
